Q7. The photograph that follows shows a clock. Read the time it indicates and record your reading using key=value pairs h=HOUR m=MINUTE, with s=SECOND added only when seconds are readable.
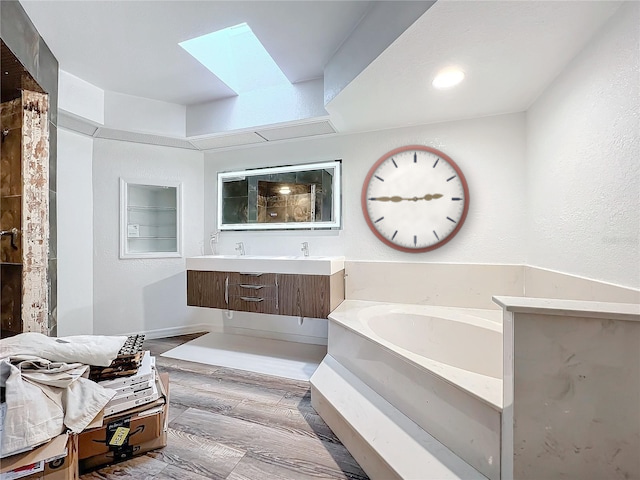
h=2 m=45
